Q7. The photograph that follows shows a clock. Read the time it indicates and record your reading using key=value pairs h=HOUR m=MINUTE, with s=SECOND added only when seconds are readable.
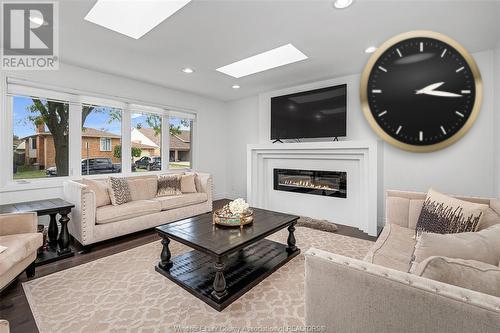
h=2 m=16
